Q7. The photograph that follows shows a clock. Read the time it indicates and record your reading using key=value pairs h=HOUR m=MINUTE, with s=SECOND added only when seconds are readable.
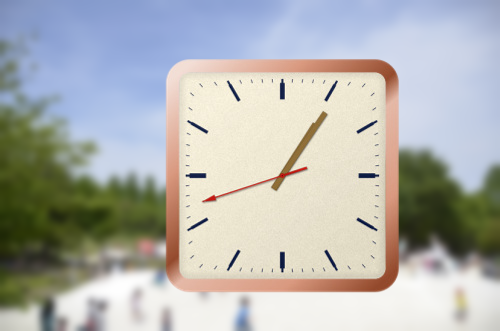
h=1 m=5 s=42
